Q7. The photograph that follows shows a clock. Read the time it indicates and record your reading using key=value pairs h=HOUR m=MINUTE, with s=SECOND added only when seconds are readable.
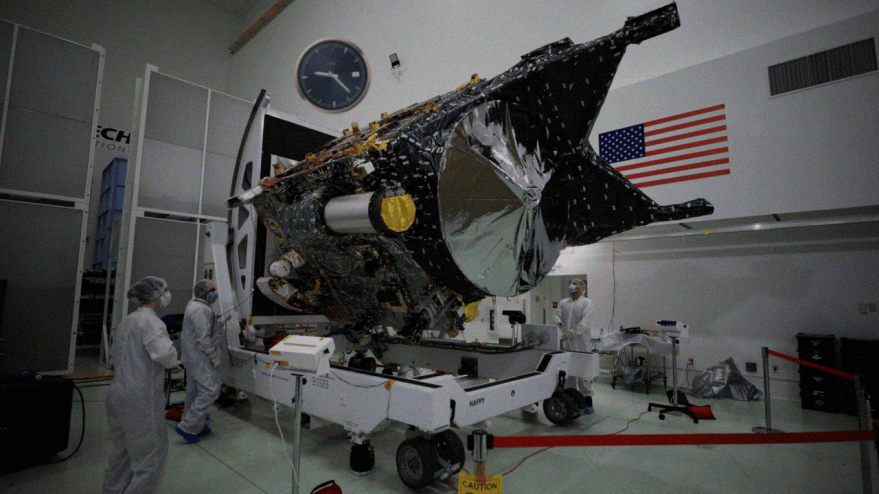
h=9 m=23
